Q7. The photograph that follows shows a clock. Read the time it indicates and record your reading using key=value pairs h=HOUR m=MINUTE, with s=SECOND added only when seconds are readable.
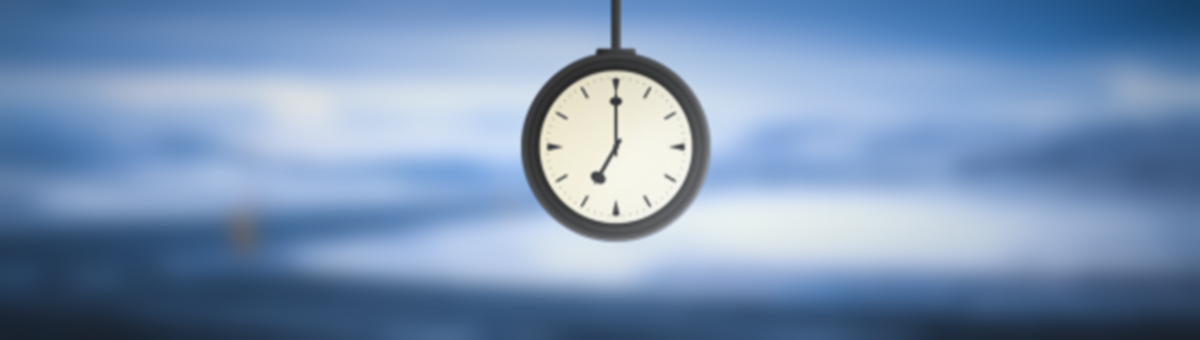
h=7 m=0
